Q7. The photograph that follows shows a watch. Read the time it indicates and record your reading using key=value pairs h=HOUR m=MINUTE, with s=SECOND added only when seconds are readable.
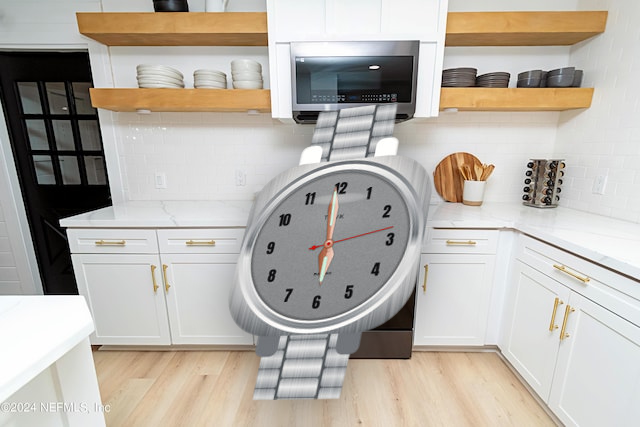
h=5 m=59 s=13
